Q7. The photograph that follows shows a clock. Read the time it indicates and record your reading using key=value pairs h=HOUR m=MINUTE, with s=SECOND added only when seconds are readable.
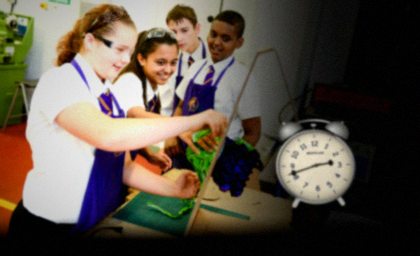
h=2 m=42
